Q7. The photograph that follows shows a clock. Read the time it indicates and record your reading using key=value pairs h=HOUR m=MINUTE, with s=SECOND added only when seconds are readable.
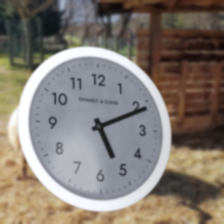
h=5 m=11
